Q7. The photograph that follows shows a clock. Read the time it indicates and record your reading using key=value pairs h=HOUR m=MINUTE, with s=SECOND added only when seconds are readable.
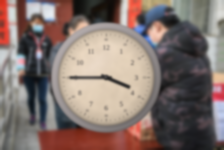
h=3 m=45
